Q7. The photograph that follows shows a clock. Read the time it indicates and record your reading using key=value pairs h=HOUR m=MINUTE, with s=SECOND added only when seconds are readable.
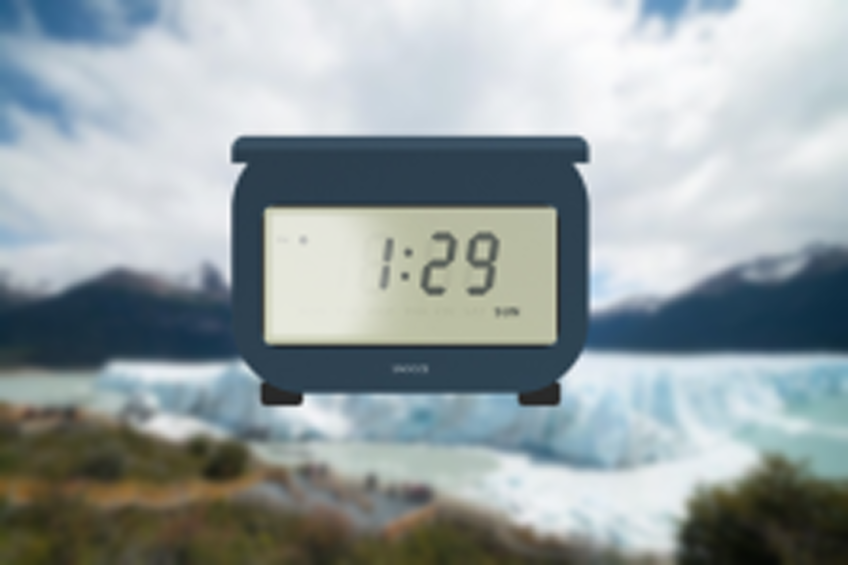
h=1 m=29
